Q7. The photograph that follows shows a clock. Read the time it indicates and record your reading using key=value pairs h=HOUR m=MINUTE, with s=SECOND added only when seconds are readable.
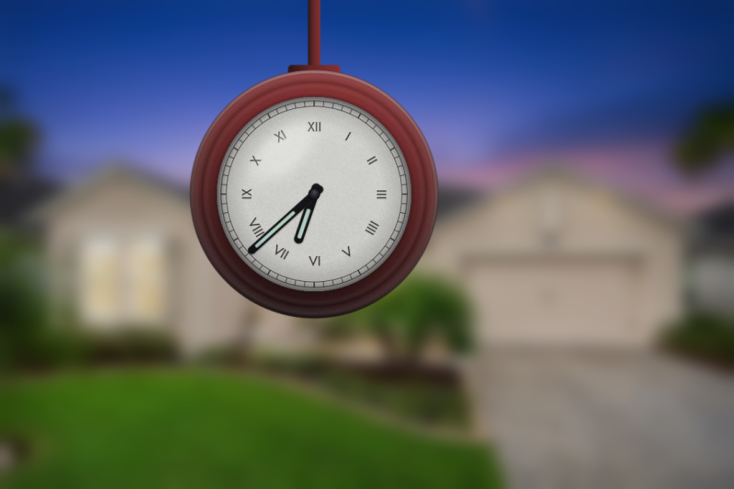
h=6 m=38
